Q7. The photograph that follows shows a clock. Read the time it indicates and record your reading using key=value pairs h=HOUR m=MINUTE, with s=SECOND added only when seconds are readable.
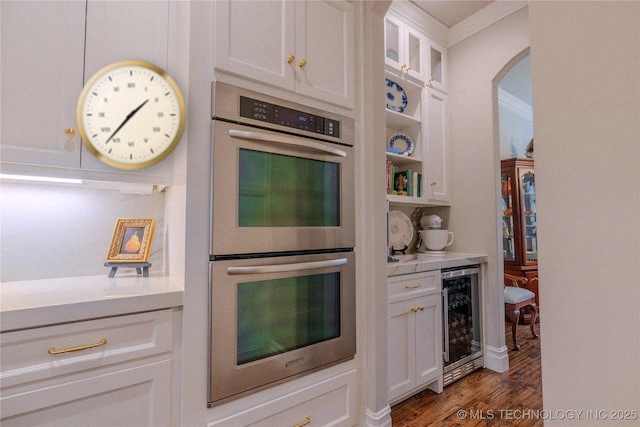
h=1 m=37
